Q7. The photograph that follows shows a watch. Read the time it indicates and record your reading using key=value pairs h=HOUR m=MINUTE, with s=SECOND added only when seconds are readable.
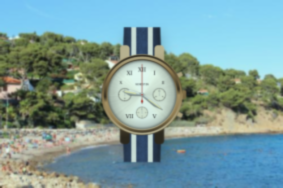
h=9 m=21
